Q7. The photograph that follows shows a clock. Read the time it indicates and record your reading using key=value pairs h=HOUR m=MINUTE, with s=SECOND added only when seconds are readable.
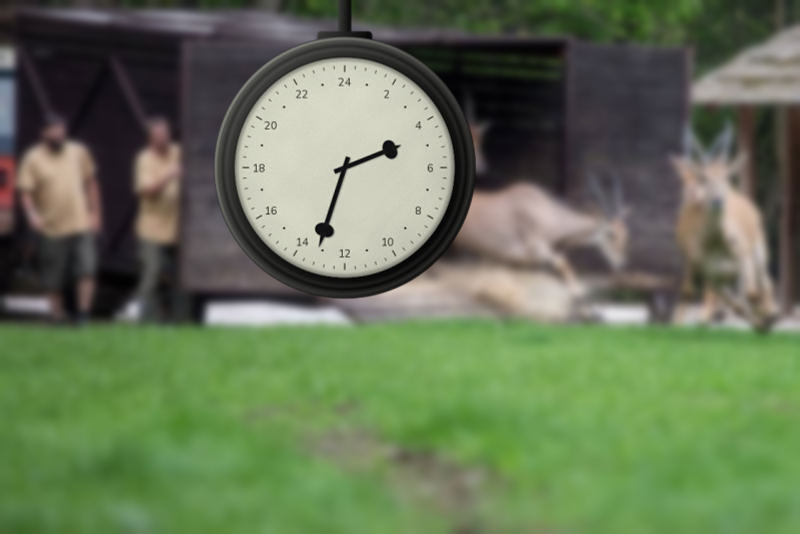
h=4 m=33
